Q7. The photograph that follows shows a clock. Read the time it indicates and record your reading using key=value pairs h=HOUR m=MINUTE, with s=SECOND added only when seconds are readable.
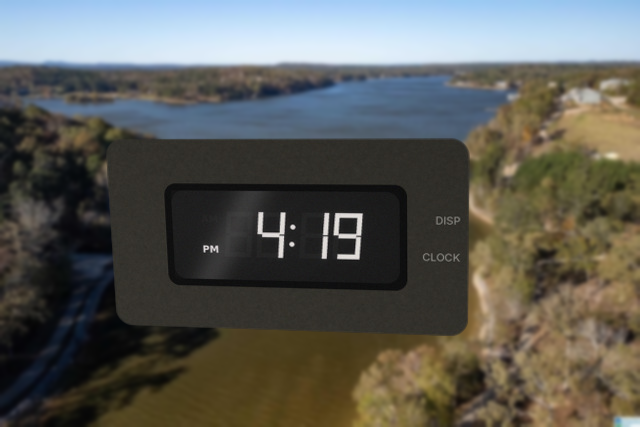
h=4 m=19
